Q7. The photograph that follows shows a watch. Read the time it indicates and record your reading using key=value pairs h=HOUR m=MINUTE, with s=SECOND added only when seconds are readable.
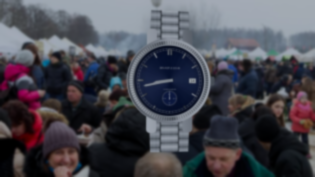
h=8 m=43
